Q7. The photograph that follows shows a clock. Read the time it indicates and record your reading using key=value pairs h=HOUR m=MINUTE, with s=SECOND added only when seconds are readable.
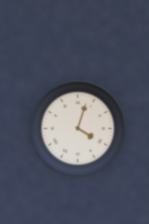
h=4 m=3
